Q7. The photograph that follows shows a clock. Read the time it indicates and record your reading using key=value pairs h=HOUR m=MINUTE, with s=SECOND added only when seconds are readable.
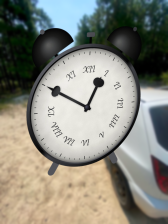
h=12 m=50
